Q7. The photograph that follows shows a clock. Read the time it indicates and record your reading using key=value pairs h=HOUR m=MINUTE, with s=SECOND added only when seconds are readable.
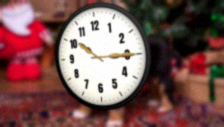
h=10 m=15
